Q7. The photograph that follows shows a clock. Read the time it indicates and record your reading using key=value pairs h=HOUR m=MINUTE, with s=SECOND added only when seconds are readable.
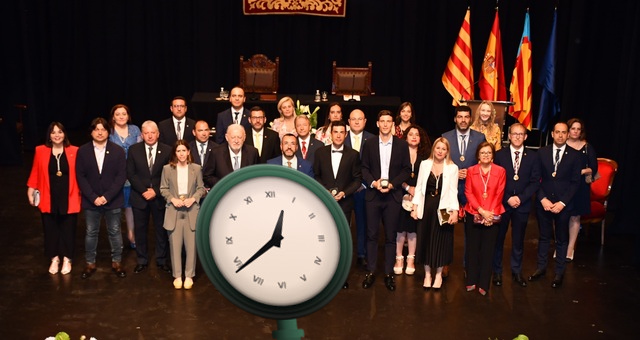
h=12 m=39
